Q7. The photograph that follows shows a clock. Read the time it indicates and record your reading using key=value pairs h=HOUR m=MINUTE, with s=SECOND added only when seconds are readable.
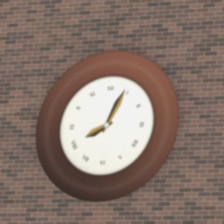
h=8 m=4
